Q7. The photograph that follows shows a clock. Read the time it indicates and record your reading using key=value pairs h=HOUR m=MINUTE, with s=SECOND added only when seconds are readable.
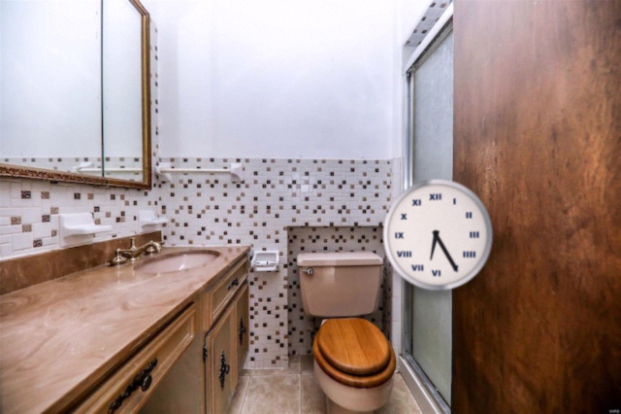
h=6 m=25
